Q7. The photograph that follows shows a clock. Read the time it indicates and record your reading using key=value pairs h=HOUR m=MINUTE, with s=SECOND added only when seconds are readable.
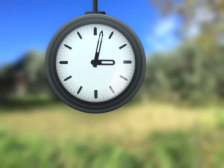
h=3 m=2
